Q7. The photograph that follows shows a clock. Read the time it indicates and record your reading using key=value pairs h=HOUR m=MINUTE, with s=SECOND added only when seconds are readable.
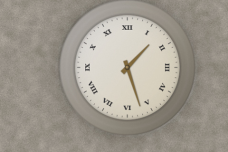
h=1 m=27
